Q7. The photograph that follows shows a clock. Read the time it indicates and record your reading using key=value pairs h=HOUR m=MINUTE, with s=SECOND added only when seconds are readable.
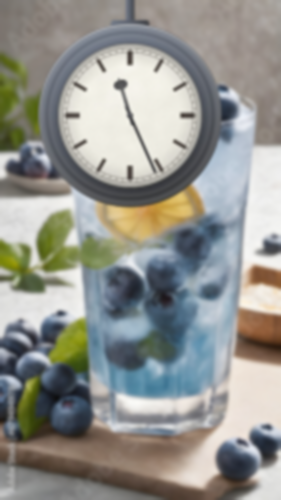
h=11 m=26
